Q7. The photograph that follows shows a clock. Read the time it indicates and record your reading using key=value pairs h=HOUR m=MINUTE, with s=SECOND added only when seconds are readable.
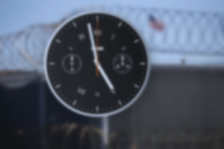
h=4 m=58
